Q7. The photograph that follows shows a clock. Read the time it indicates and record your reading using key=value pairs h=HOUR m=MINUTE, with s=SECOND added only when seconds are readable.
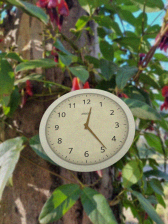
h=12 m=24
